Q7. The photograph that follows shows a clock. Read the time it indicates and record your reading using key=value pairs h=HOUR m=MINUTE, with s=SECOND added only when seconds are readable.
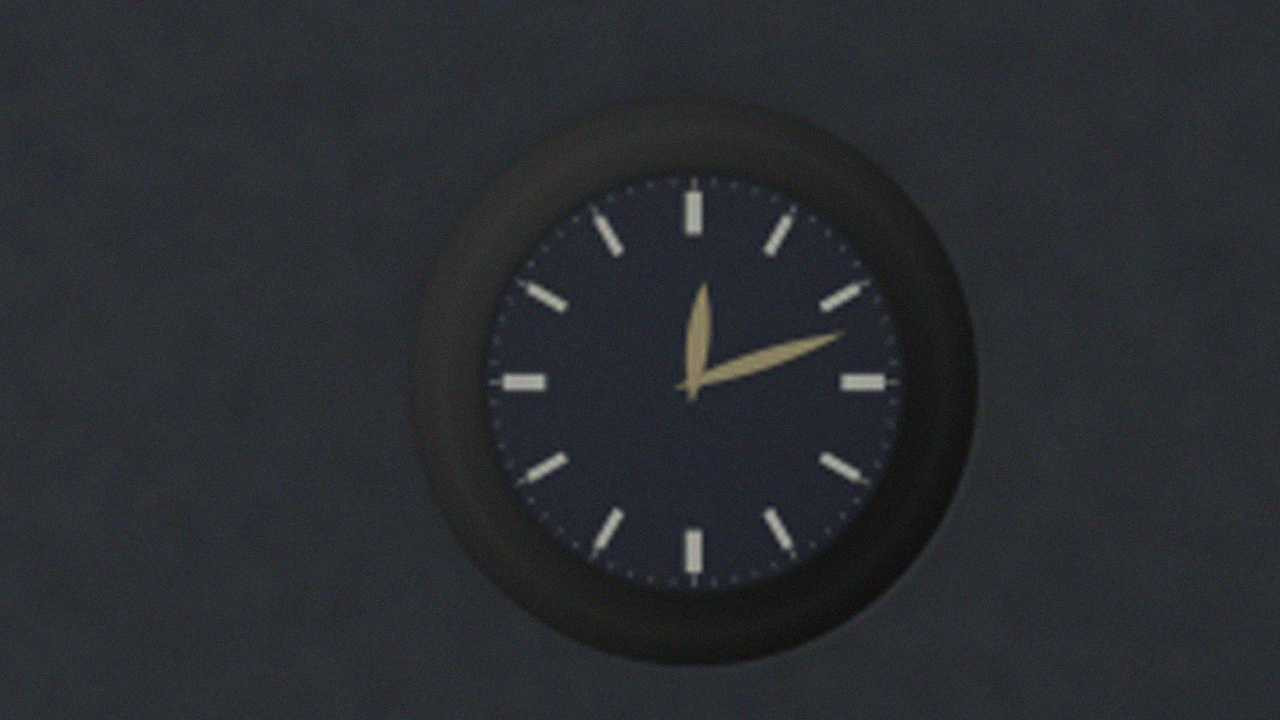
h=12 m=12
